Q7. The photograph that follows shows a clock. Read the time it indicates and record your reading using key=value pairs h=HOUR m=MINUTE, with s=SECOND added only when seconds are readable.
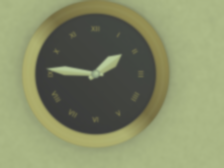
h=1 m=46
